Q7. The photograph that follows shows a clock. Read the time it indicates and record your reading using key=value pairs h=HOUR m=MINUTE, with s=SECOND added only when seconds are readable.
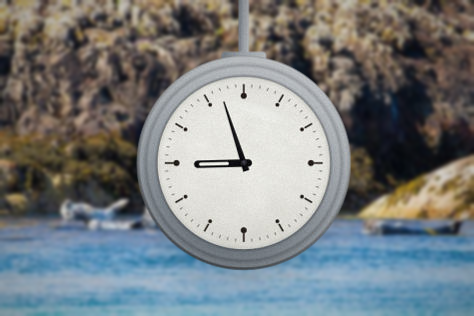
h=8 m=57
